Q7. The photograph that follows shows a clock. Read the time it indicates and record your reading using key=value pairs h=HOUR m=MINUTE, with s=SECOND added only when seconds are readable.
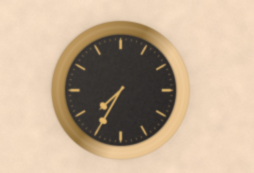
h=7 m=35
